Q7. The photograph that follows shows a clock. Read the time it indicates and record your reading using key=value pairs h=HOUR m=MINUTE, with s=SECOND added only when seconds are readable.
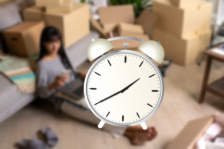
h=1 m=40
